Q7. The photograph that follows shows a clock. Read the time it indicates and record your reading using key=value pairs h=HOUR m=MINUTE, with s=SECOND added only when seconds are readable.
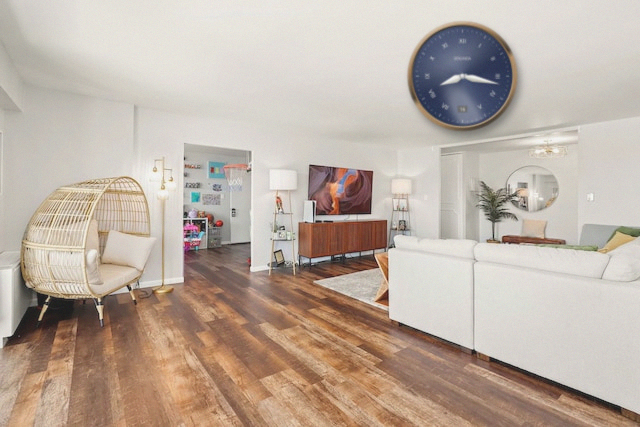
h=8 m=17
